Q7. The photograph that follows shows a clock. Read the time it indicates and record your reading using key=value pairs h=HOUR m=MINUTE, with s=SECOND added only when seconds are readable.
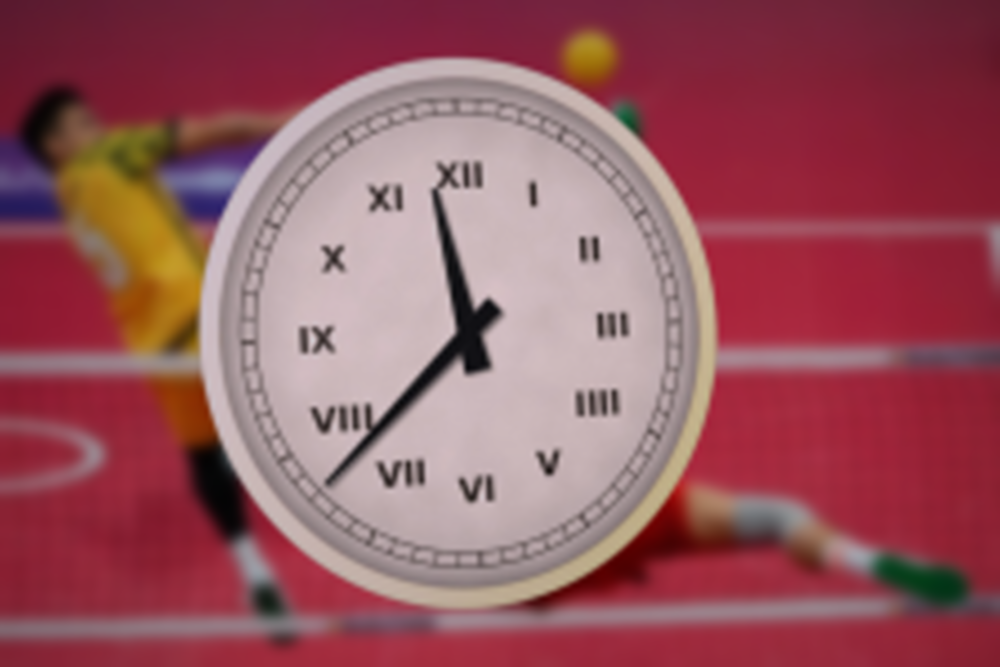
h=11 m=38
